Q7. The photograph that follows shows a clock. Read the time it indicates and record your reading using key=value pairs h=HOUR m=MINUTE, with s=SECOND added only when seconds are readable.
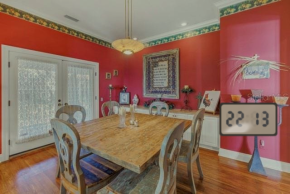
h=22 m=13
